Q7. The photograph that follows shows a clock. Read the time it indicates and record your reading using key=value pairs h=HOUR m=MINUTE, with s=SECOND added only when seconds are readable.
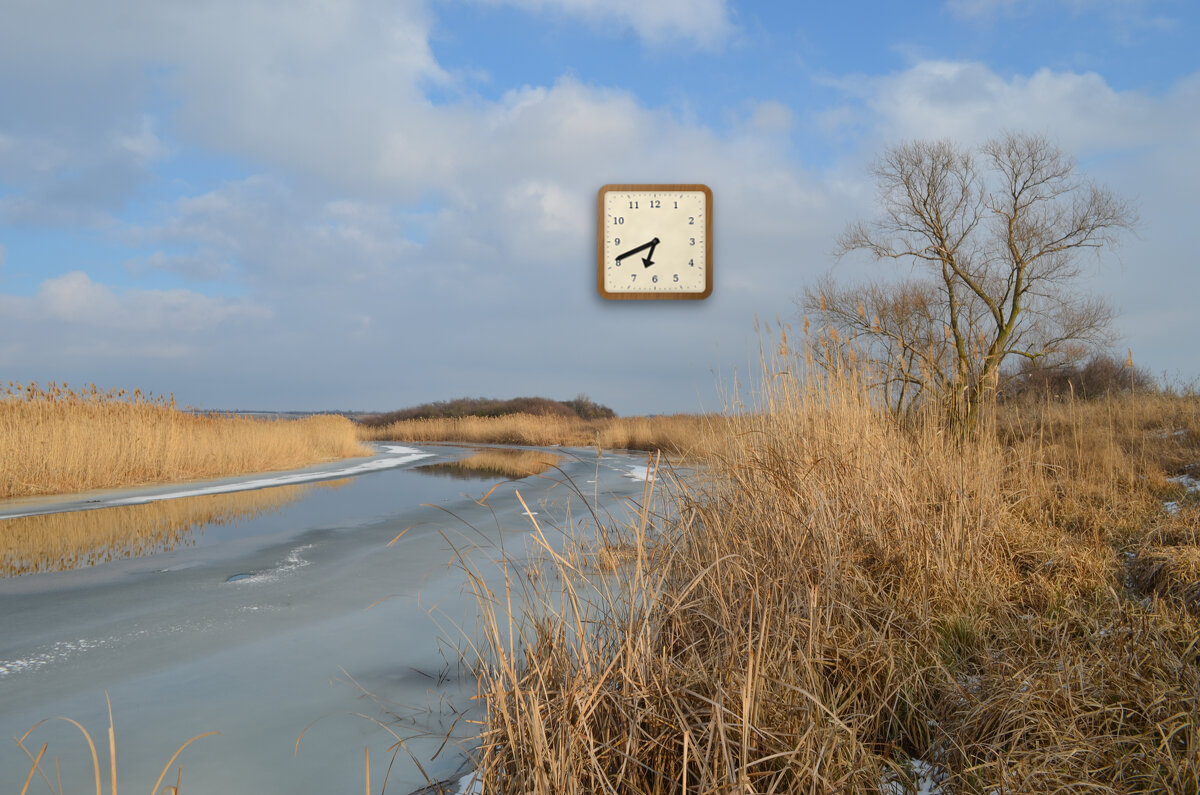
h=6 m=41
